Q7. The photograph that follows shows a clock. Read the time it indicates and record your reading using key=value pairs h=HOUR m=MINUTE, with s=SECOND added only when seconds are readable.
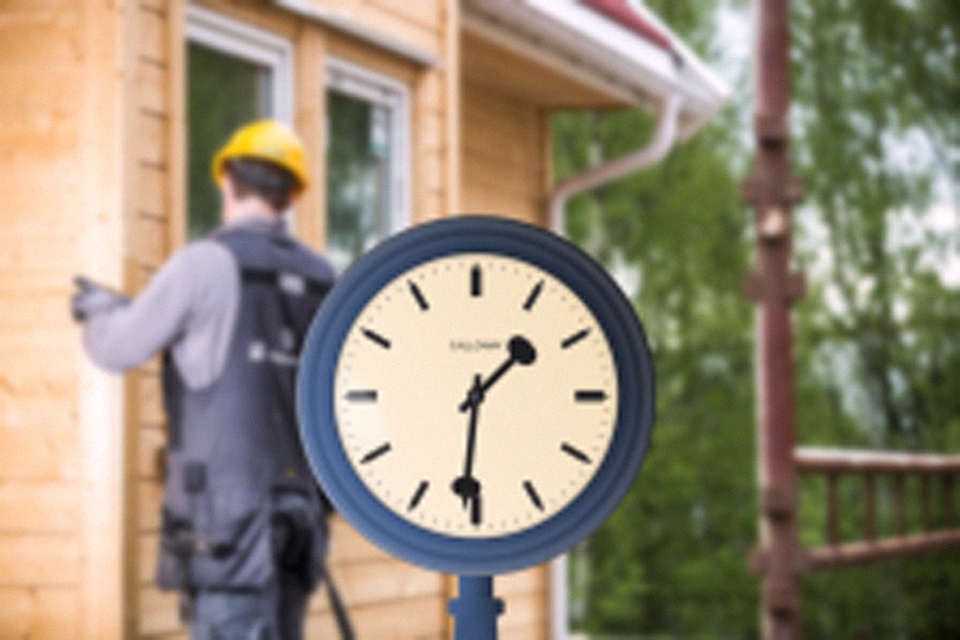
h=1 m=31
